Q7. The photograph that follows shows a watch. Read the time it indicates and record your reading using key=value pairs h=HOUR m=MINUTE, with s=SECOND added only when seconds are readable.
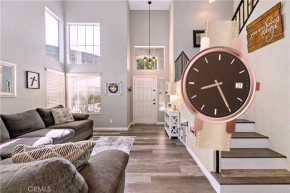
h=8 m=25
